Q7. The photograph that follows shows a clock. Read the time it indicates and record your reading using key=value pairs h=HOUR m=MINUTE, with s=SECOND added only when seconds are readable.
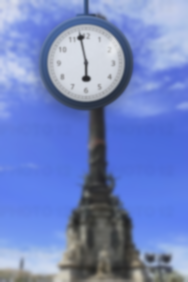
h=5 m=58
